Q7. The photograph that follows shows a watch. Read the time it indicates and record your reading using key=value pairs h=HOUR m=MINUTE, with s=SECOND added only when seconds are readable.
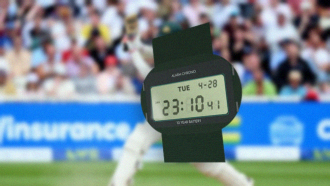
h=23 m=10 s=41
